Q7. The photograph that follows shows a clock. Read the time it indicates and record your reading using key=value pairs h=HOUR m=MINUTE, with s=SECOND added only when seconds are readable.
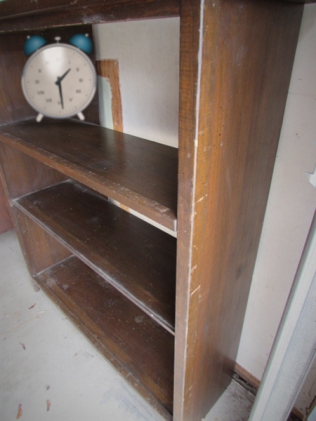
h=1 m=29
